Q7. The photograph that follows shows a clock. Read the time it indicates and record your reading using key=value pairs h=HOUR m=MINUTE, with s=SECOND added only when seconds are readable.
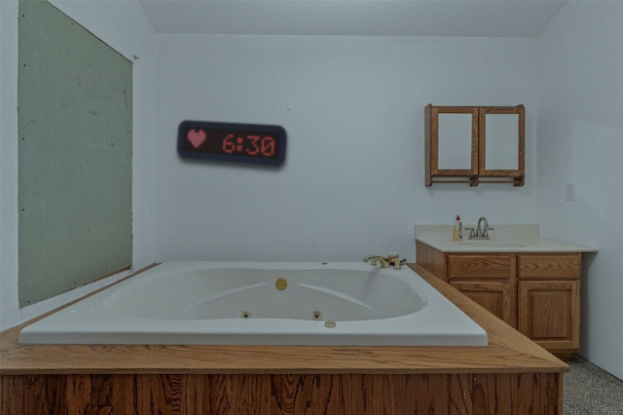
h=6 m=30
